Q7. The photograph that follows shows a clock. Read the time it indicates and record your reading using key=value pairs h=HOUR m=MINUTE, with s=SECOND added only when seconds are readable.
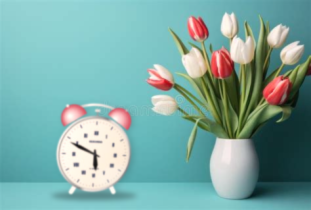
h=5 m=49
